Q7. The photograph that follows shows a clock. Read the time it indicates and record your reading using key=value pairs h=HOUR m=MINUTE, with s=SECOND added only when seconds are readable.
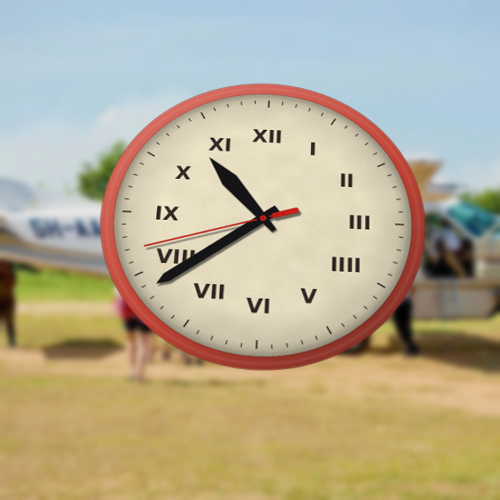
h=10 m=38 s=42
